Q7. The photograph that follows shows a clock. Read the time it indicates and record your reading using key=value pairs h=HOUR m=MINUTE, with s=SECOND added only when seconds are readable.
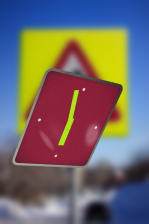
h=5 m=58
